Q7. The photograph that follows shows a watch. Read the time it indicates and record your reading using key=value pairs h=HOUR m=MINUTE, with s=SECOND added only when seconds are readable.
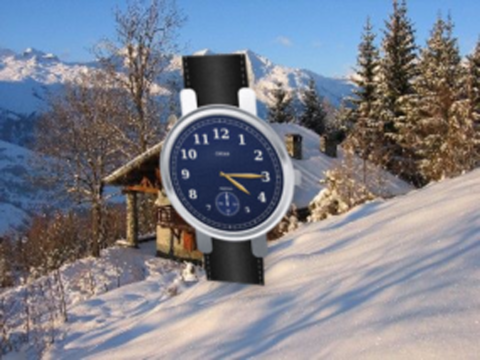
h=4 m=15
